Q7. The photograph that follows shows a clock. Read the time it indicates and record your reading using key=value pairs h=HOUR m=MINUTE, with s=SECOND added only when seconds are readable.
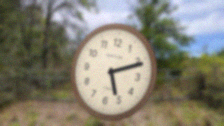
h=5 m=11
